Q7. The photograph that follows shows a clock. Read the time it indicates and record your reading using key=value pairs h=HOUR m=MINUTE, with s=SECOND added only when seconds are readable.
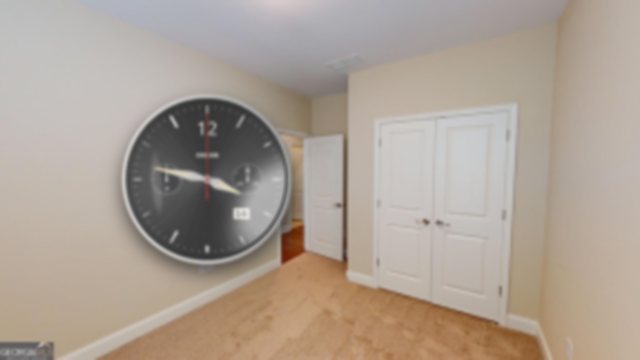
h=3 m=47
